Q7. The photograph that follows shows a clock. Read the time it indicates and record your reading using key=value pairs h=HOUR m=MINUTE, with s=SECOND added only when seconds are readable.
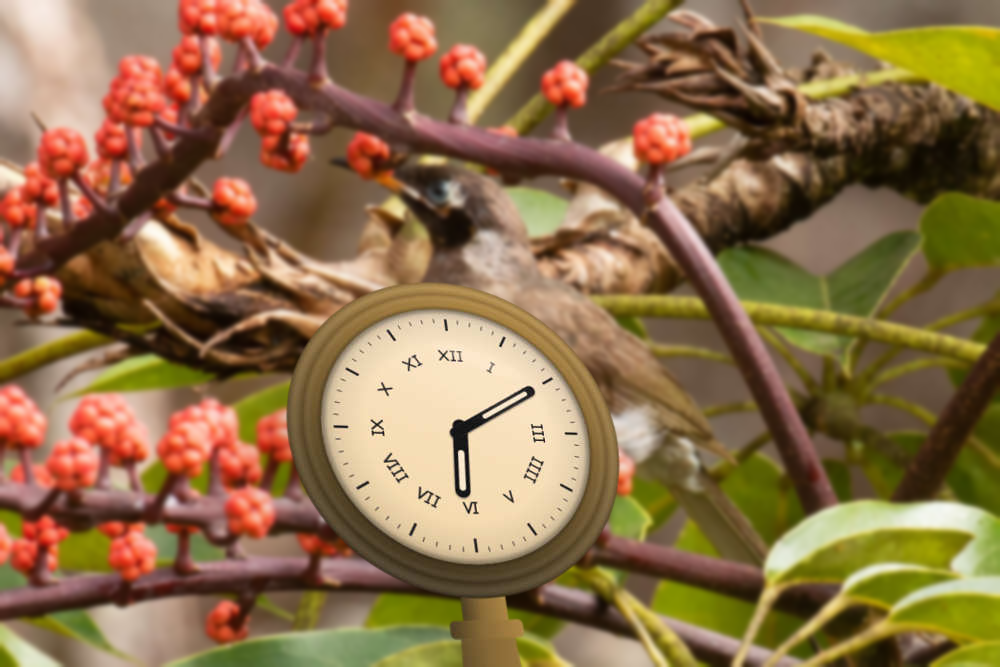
h=6 m=10
